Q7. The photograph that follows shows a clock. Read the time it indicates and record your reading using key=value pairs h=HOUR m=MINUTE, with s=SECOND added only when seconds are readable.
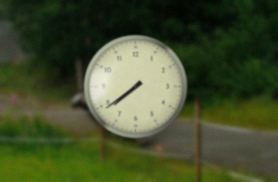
h=7 m=39
